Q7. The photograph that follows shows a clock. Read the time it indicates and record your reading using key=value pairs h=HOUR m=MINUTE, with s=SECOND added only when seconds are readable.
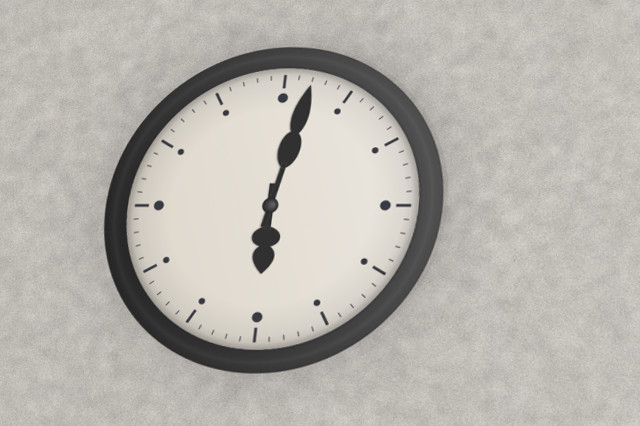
h=6 m=2
